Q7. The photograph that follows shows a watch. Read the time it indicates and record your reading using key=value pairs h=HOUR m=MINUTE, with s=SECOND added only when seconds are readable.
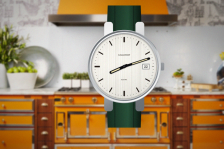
h=8 m=12
